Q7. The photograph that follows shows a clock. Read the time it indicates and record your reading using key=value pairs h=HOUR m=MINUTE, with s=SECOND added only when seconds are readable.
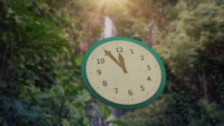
h=11 m=55
